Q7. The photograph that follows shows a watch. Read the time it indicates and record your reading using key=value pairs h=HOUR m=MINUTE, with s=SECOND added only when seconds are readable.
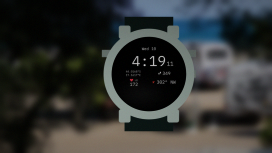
h=4 m=19
